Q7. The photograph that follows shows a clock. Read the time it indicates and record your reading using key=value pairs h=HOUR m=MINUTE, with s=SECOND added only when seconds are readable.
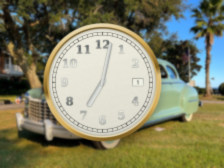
h=7 m=2
